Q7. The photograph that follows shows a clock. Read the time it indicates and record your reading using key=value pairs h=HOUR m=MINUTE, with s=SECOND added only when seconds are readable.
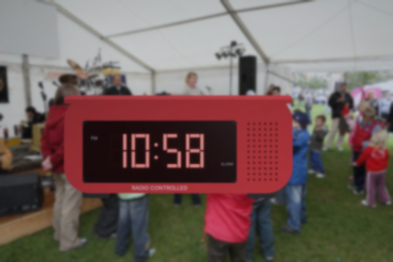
h=10 m=58
